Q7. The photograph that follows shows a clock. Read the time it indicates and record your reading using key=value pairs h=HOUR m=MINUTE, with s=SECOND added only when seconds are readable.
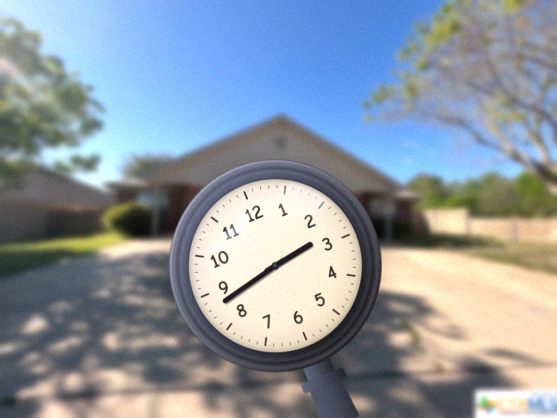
h=2 m=43
